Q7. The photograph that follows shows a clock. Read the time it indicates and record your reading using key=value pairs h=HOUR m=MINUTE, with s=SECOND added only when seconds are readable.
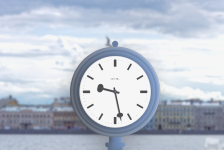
h=9 m=28
